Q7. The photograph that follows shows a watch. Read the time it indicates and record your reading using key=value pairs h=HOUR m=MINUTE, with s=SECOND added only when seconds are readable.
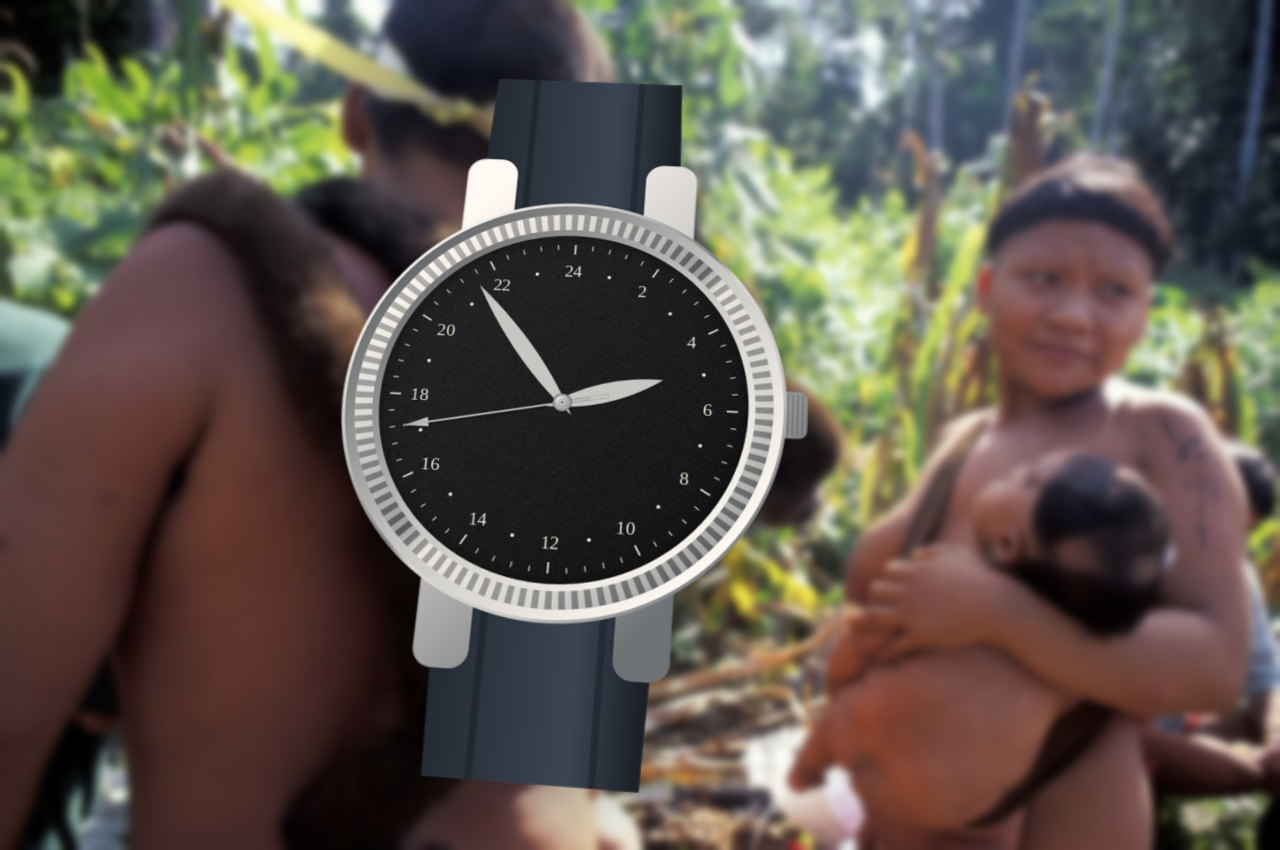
h=4 m=53 s=43
